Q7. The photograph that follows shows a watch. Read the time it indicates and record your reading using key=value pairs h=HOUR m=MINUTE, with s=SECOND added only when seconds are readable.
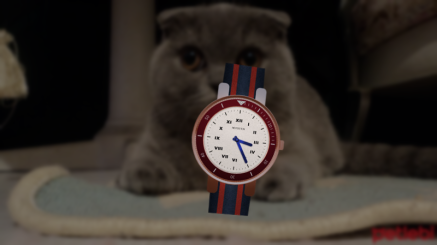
h=3 m=25
